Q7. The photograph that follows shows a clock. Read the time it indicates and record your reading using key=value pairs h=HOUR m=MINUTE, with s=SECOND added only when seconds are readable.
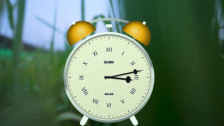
h=3 m=13
